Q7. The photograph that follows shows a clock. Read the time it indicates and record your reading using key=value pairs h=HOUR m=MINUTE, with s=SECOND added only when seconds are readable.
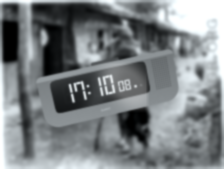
h=17 m=10 s=8
